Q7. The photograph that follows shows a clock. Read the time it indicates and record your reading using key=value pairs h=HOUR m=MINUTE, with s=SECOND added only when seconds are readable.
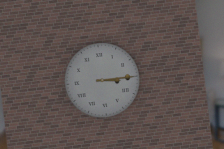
h=3 m=15
